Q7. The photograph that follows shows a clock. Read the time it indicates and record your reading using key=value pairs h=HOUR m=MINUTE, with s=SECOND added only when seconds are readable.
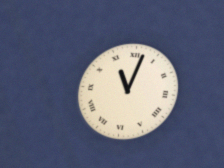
h=11 m=2
